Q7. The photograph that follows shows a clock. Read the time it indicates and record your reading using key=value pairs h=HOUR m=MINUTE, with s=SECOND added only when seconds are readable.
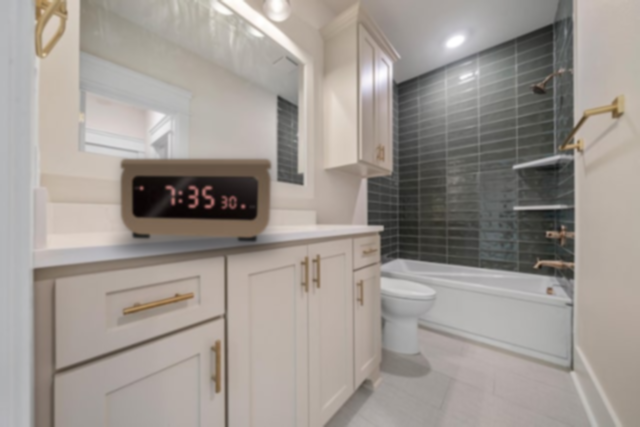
h=7 m=35
